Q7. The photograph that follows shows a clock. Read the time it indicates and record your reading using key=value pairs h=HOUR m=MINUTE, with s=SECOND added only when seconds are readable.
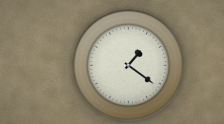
h=1 m=21
